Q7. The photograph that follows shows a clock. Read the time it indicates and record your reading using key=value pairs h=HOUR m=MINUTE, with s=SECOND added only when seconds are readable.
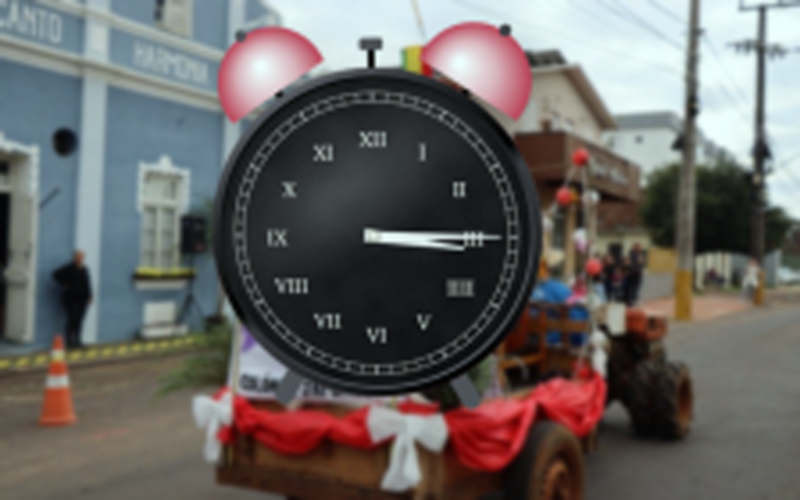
h=3 m=15
